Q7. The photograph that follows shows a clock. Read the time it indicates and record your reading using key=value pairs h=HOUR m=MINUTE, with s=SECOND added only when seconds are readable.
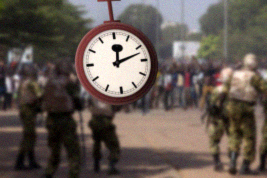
h=12 m=12
